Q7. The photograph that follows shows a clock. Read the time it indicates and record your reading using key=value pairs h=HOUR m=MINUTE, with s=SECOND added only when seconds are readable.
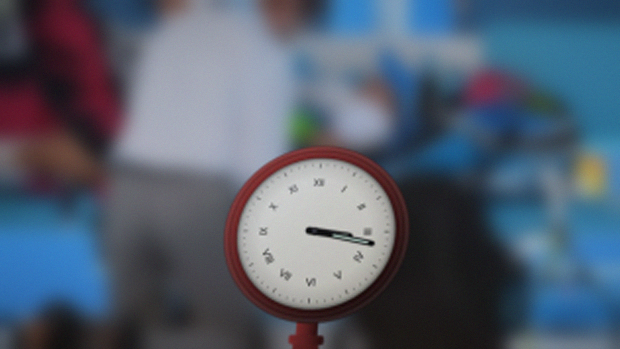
h=3 m=17
